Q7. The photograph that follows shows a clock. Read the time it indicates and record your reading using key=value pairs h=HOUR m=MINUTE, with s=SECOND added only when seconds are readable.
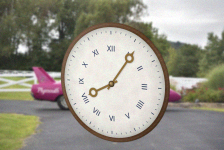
h=8 m=6
